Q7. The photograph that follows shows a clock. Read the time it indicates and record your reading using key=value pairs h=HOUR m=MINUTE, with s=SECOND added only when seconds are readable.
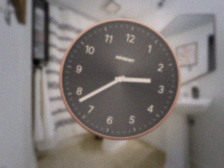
h=2 m=38
